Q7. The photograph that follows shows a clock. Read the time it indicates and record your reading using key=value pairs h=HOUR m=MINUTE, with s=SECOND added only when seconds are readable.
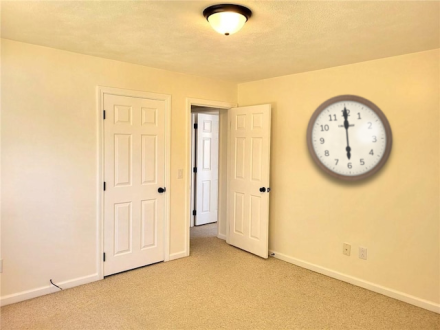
h=6 m=0
